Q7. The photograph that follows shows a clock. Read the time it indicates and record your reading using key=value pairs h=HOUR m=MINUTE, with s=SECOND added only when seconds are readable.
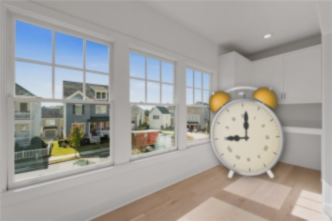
h=9 m=1
